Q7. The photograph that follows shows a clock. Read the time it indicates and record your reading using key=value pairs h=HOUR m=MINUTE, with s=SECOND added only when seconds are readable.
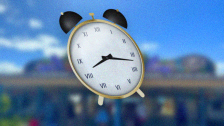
h=8 m=17
